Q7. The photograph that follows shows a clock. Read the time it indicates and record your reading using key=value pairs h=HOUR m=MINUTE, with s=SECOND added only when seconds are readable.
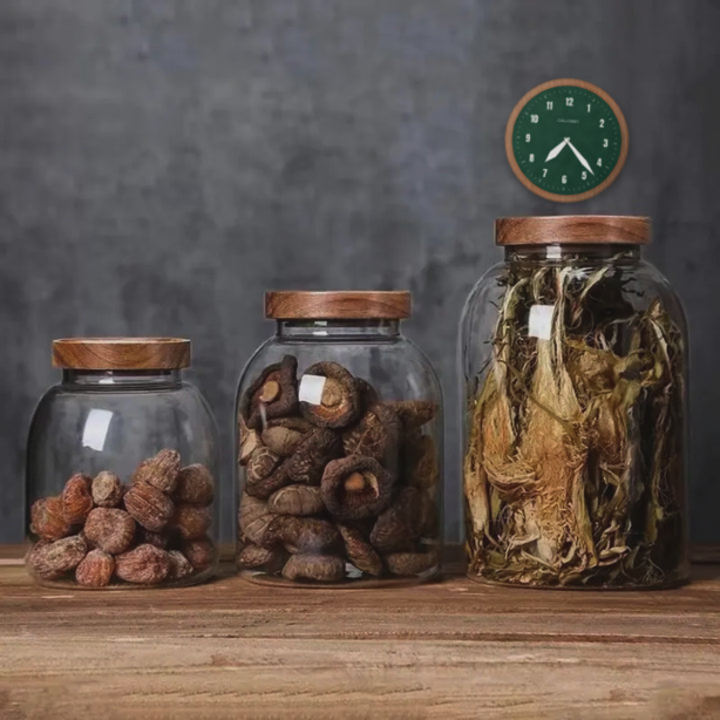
h=7 m=23
